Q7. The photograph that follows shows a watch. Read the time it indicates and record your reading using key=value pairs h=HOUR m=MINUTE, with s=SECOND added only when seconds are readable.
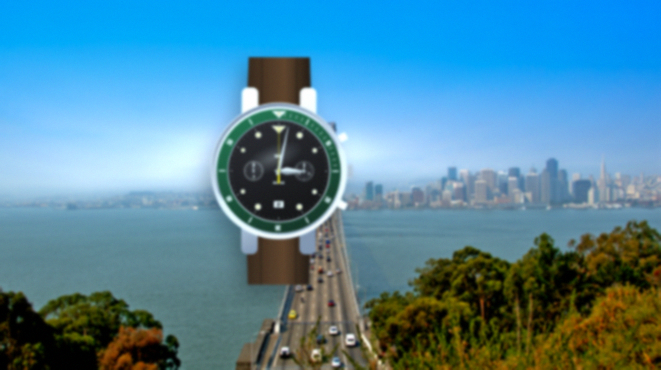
h=3 m=2
